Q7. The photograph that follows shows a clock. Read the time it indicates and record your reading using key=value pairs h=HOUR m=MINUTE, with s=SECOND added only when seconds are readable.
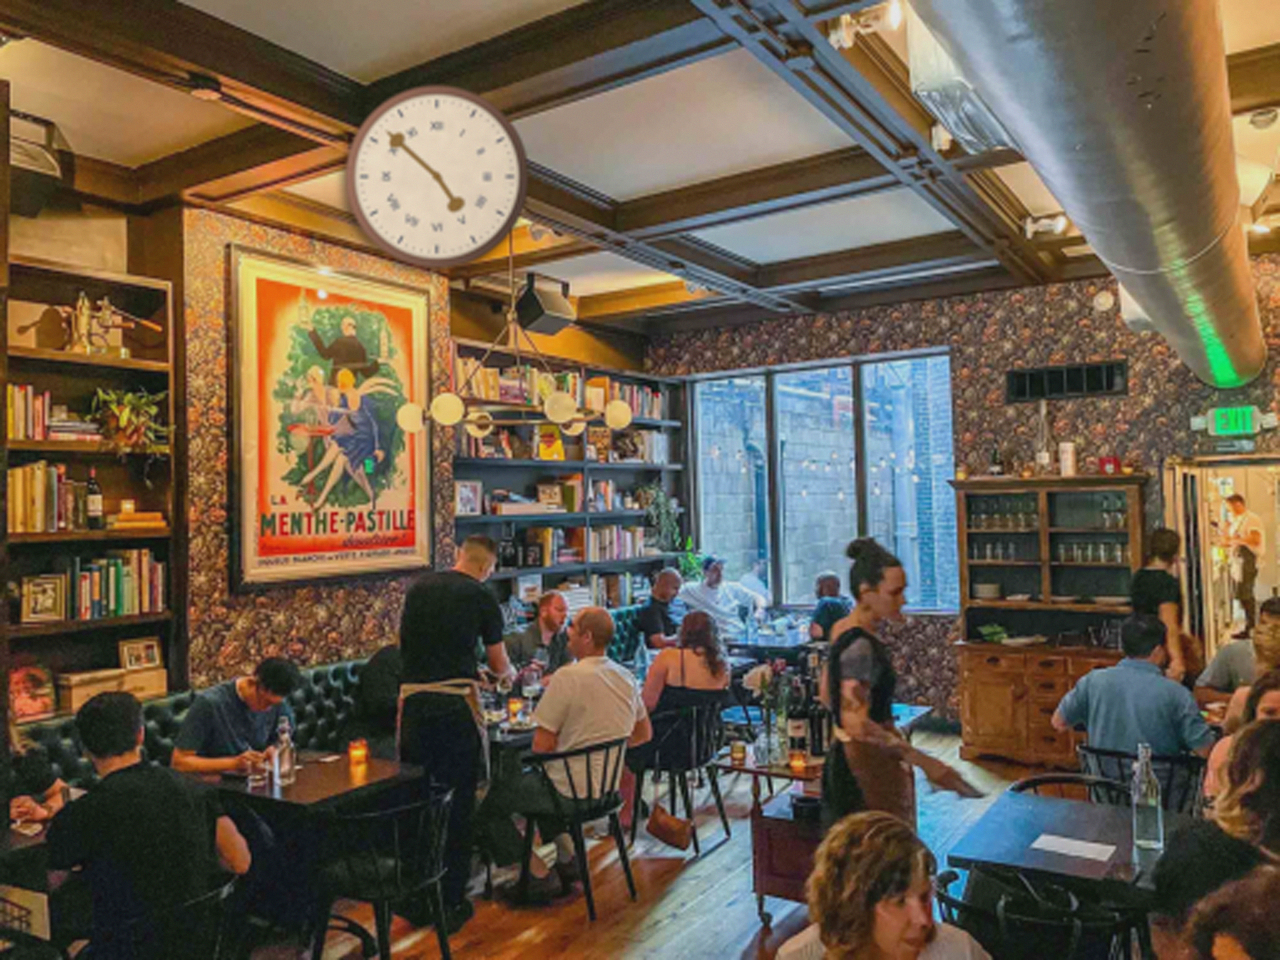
h=4 m=52
